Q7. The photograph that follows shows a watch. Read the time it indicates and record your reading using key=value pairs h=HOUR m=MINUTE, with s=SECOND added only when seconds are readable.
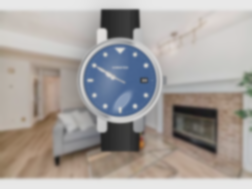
h=9 m=50
